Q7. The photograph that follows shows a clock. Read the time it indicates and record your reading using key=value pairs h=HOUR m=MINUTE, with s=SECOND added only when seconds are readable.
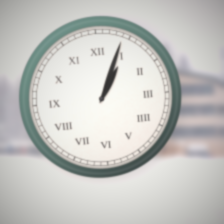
h=1 m=4
